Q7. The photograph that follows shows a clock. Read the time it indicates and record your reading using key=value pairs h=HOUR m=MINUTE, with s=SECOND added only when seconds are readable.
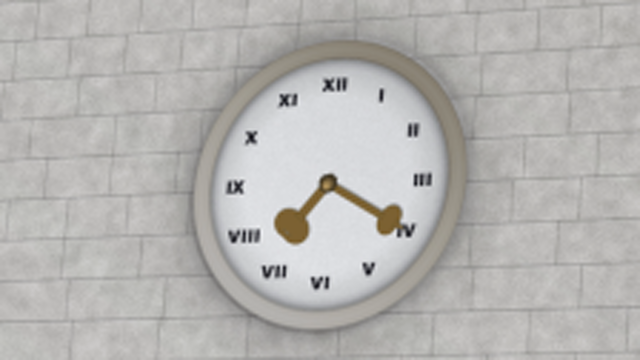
h=7 m=20
